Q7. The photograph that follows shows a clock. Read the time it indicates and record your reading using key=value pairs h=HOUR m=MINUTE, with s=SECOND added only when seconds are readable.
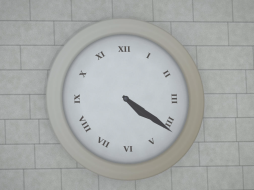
h=4 m=21
